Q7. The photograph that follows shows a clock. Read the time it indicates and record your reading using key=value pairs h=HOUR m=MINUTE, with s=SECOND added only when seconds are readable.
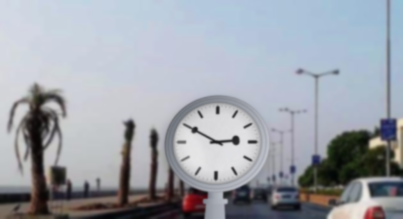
h=2 m=50
